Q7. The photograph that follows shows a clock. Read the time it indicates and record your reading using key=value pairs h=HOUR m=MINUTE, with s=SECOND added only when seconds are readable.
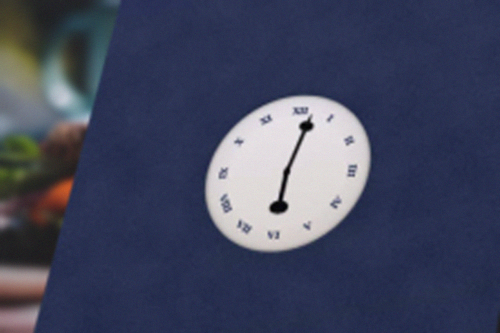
h=6 m=2
